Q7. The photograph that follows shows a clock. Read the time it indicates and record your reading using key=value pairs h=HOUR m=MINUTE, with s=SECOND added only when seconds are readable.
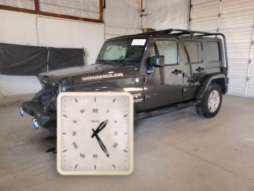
h=1 m=25
